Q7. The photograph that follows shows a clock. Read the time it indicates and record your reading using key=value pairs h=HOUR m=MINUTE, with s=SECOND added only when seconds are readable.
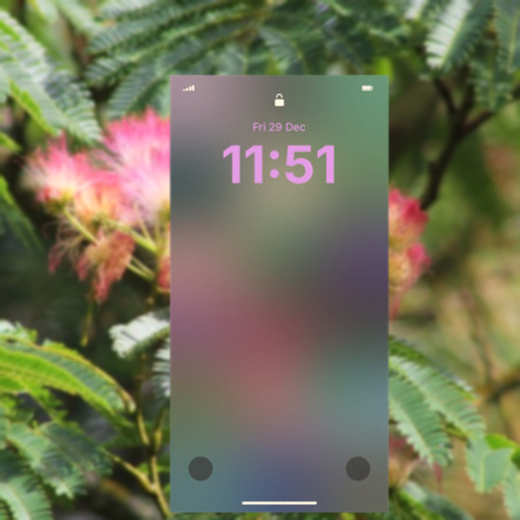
h=11 m=51
